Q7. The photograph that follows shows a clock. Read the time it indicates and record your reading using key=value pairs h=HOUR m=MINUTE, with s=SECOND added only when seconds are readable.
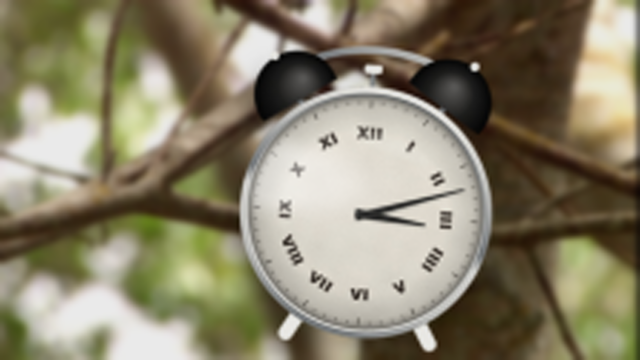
h=3 m=12
